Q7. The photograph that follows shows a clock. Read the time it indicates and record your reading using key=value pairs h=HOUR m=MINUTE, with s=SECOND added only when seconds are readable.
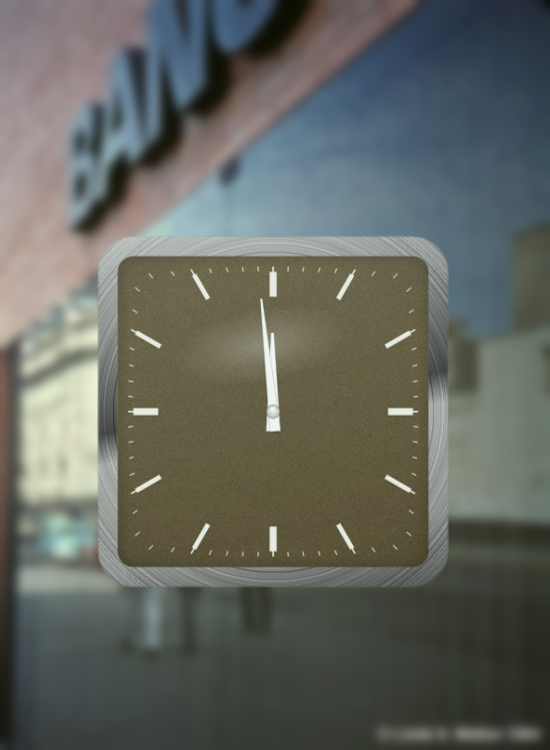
h=11 m=59
